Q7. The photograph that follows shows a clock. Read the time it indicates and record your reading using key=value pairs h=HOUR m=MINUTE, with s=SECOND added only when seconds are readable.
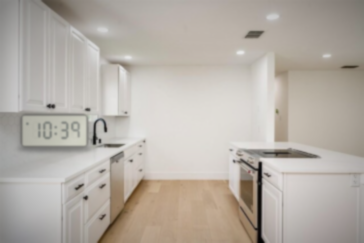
h=10 m=39
